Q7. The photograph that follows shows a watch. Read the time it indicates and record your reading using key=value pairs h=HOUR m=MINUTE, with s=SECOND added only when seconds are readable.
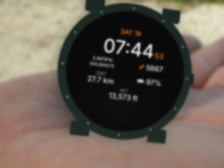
h=7 m=44
